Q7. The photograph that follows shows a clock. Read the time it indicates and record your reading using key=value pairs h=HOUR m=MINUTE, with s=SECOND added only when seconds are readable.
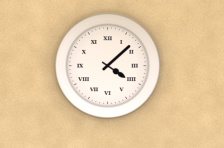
h=4 m=8
